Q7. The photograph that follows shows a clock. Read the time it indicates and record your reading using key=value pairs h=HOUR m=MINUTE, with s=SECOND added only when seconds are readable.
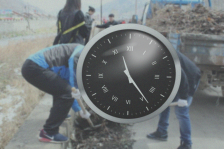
h=11 m=24
